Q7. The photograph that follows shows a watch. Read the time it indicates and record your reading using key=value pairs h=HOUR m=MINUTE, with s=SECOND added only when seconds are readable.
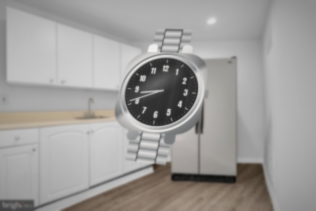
h=8 m=41
